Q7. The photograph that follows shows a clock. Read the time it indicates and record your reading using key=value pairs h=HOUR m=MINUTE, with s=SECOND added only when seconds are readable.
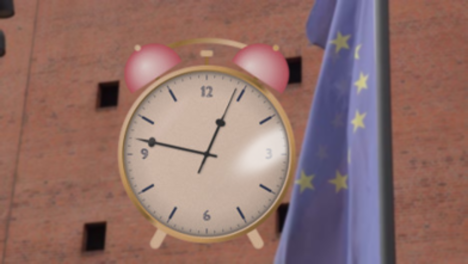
h=12 m=47 s=4
